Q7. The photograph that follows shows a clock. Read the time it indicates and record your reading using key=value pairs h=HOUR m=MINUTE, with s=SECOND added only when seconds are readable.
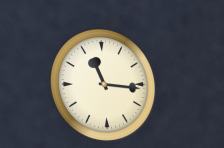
h=11 m=16
